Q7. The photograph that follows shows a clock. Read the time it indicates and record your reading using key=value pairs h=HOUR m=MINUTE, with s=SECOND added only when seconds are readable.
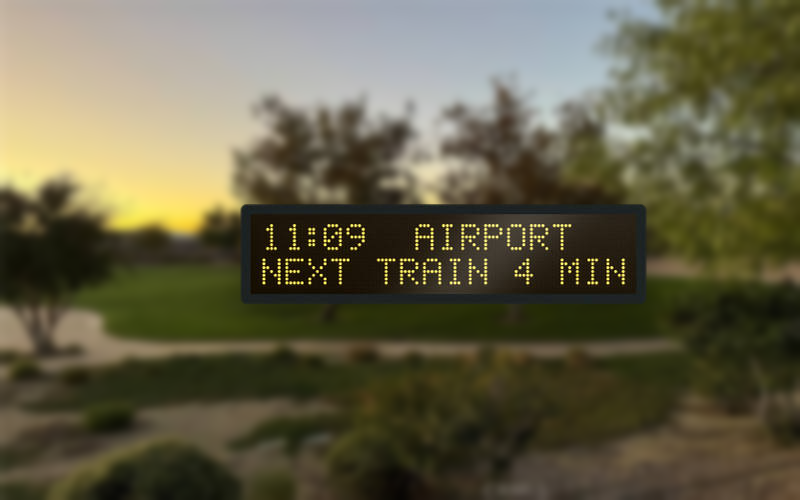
h=11 m=9
